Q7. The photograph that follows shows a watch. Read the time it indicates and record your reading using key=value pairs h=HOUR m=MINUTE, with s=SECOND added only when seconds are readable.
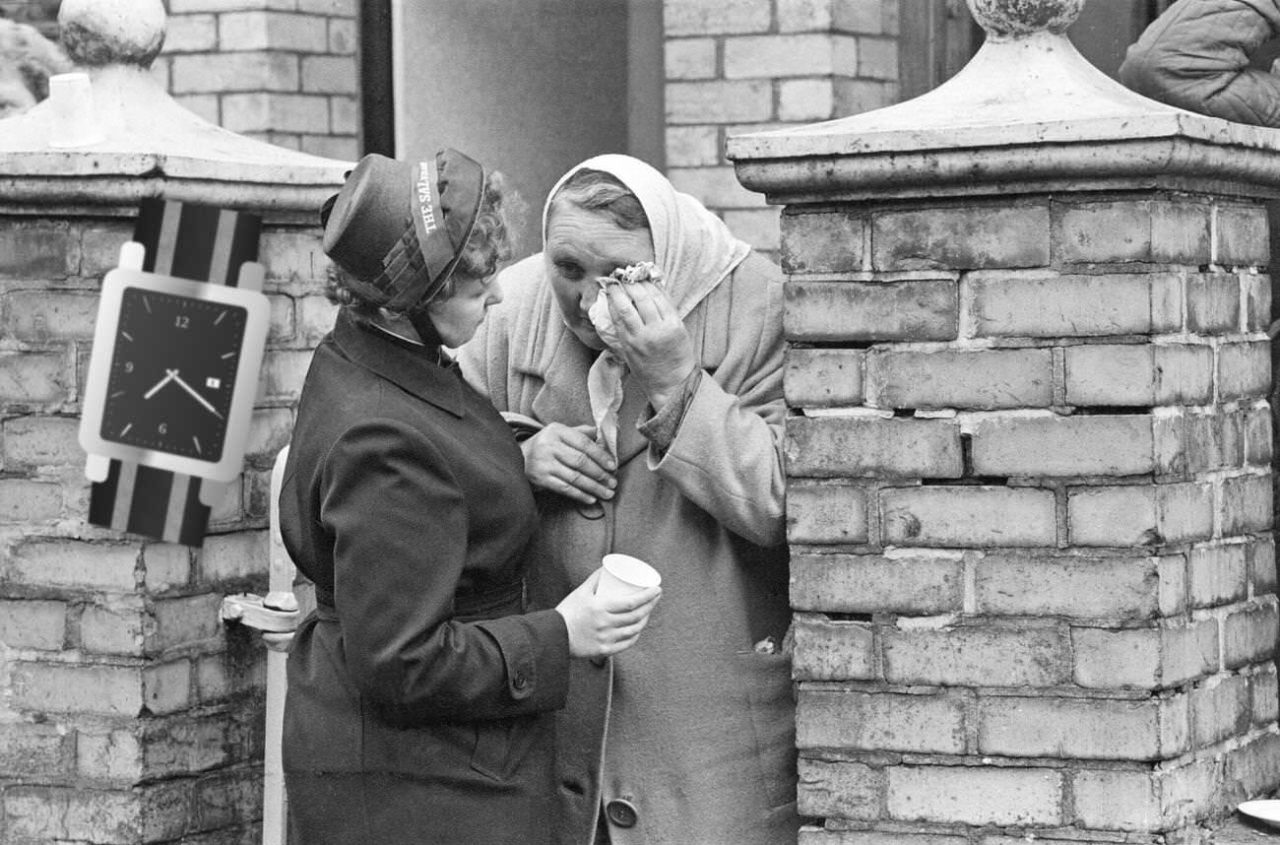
h=7 m=20
